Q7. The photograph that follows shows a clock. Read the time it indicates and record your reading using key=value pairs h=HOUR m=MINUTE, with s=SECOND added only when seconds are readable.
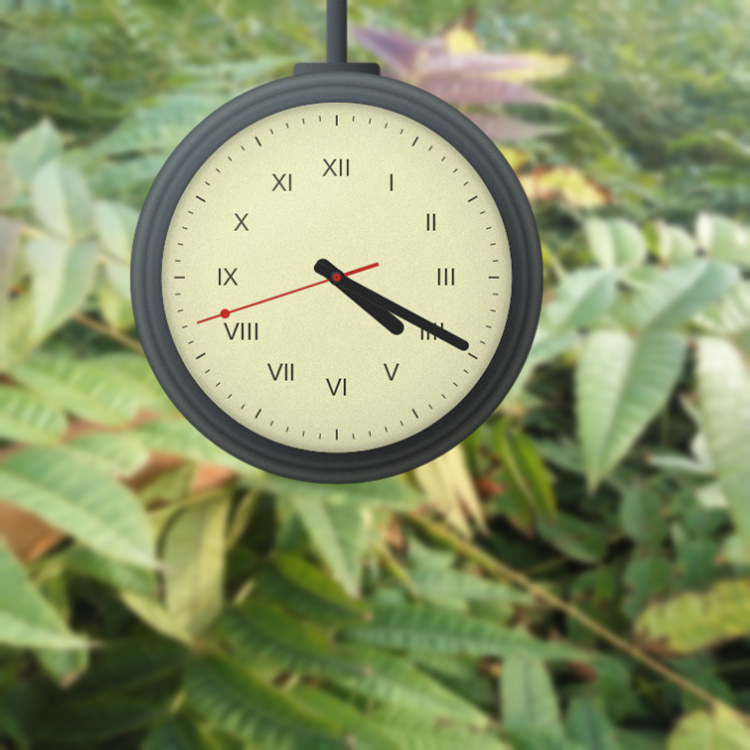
h=4 m=19 s=42
